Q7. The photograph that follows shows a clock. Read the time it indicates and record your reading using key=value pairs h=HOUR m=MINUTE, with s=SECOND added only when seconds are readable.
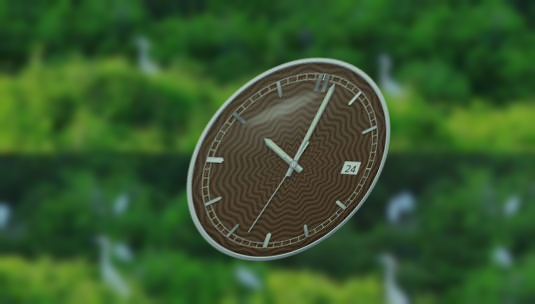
h=10 m=1 s=33
